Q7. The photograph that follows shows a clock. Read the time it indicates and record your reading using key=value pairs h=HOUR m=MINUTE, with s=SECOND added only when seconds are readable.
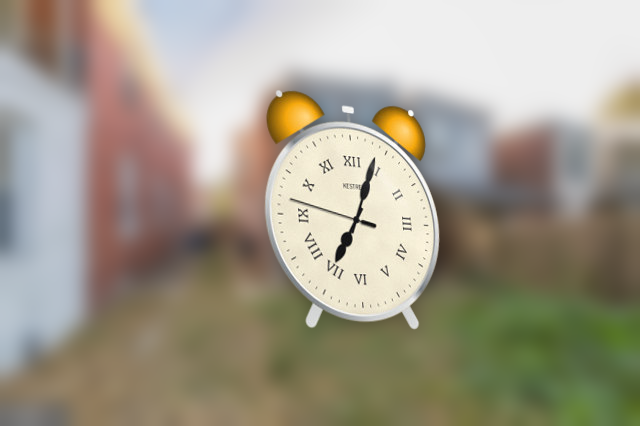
h=7 m=3 s=47
